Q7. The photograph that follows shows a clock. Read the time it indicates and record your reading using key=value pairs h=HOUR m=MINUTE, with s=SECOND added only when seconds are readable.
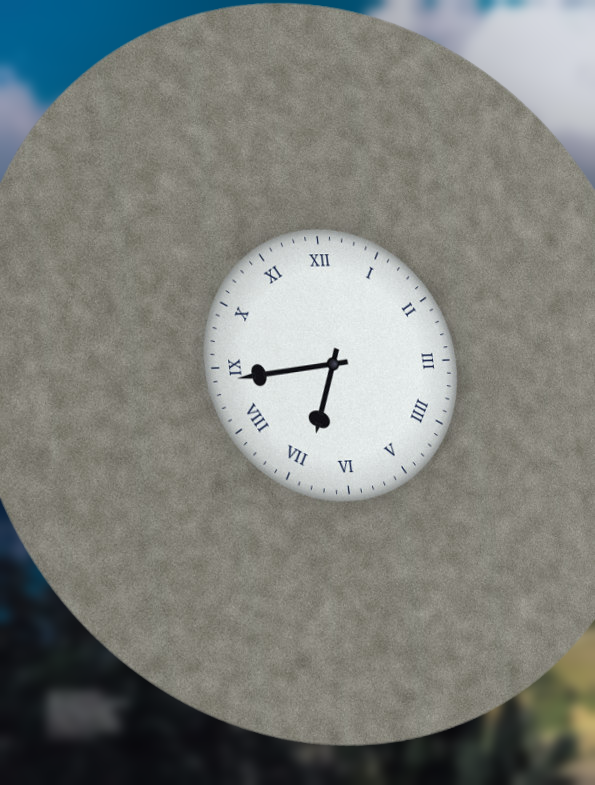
h=6 m=44
